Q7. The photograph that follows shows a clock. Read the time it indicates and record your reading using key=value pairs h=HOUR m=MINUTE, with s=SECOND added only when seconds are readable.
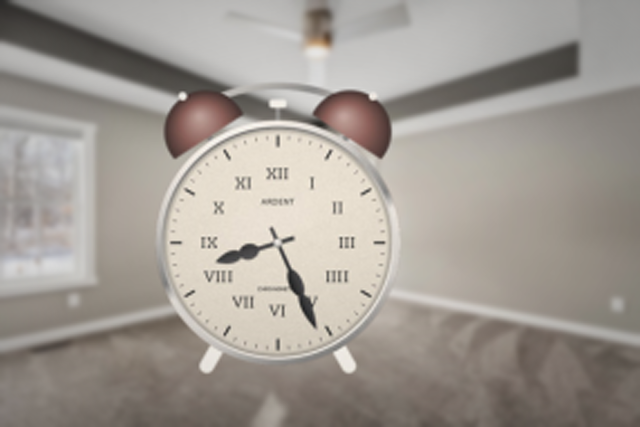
h=8 m=26
